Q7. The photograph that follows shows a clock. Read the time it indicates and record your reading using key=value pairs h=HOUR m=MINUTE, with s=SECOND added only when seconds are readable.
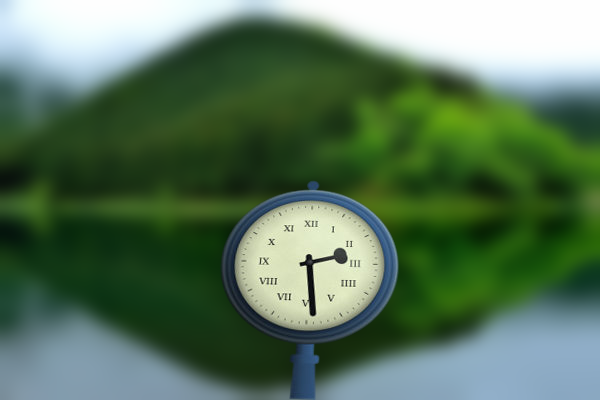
h=2 m=29
